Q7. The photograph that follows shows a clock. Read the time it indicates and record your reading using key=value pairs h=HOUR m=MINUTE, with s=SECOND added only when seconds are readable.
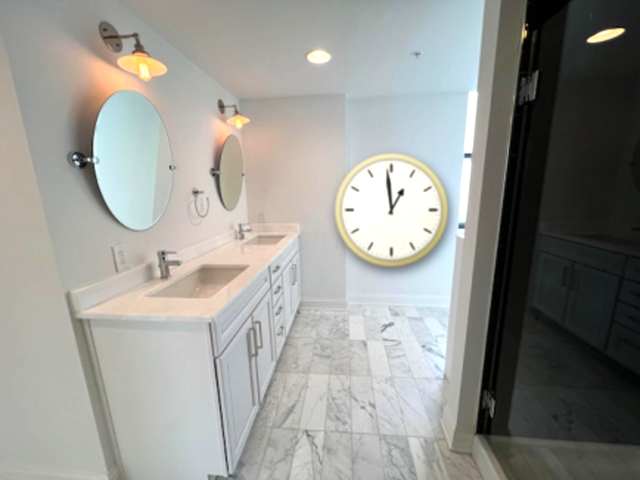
h=12 m=59
